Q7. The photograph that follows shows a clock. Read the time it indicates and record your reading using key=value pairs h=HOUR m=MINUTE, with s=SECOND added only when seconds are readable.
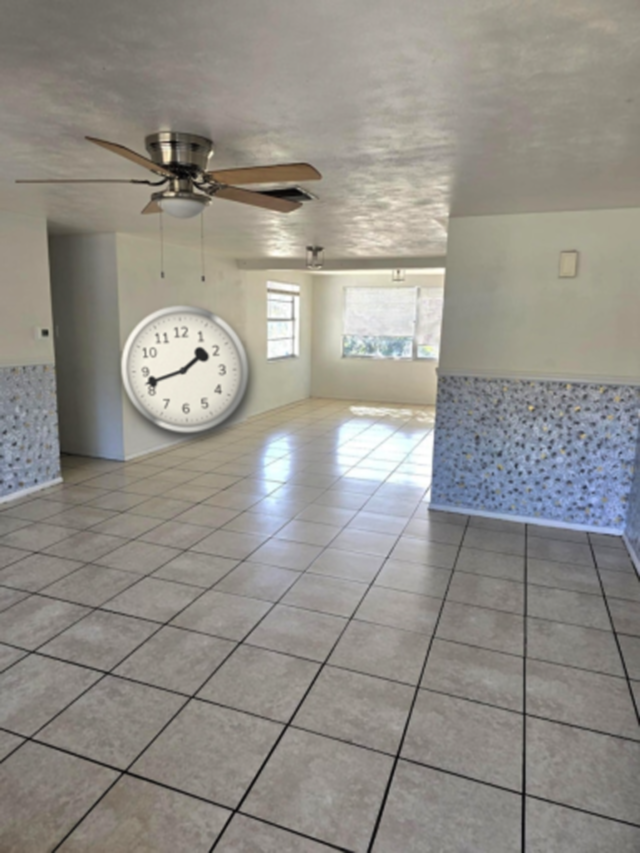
h=1 m=42
